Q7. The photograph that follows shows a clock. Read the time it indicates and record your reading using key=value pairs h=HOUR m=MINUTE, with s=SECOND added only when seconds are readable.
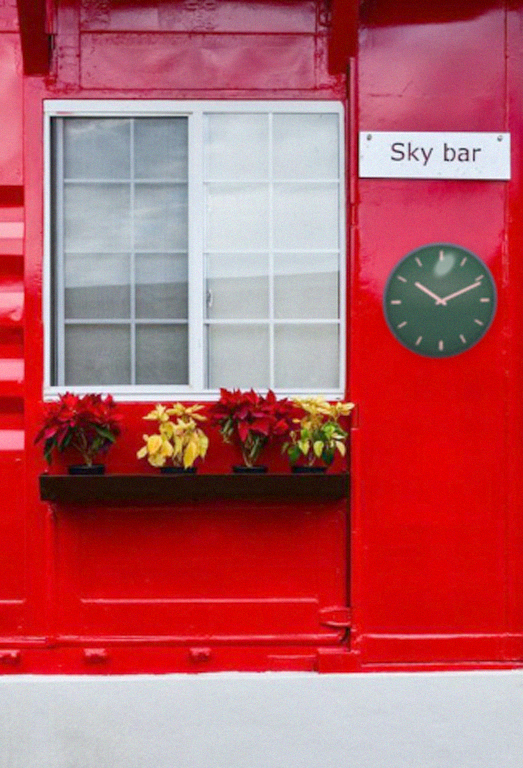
h=10 m=11
